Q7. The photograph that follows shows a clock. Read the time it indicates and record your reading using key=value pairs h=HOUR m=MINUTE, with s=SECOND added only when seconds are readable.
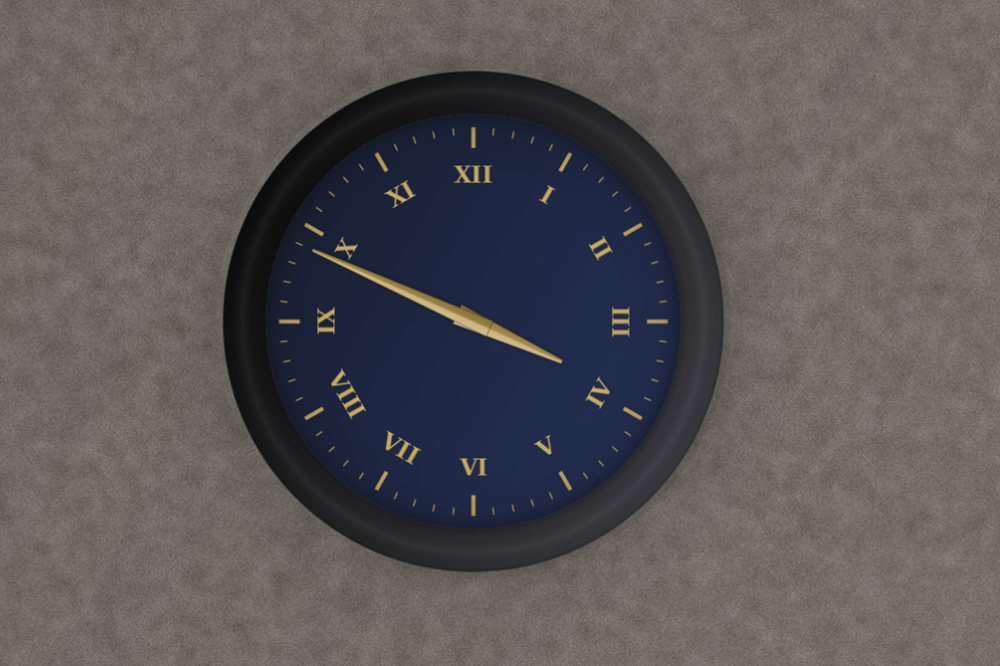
h=3 m=49
